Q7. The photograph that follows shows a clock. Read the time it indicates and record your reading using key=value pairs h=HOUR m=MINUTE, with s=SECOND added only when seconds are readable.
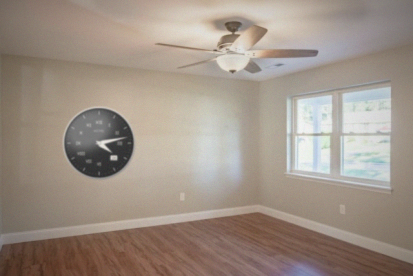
h=4 m=13
